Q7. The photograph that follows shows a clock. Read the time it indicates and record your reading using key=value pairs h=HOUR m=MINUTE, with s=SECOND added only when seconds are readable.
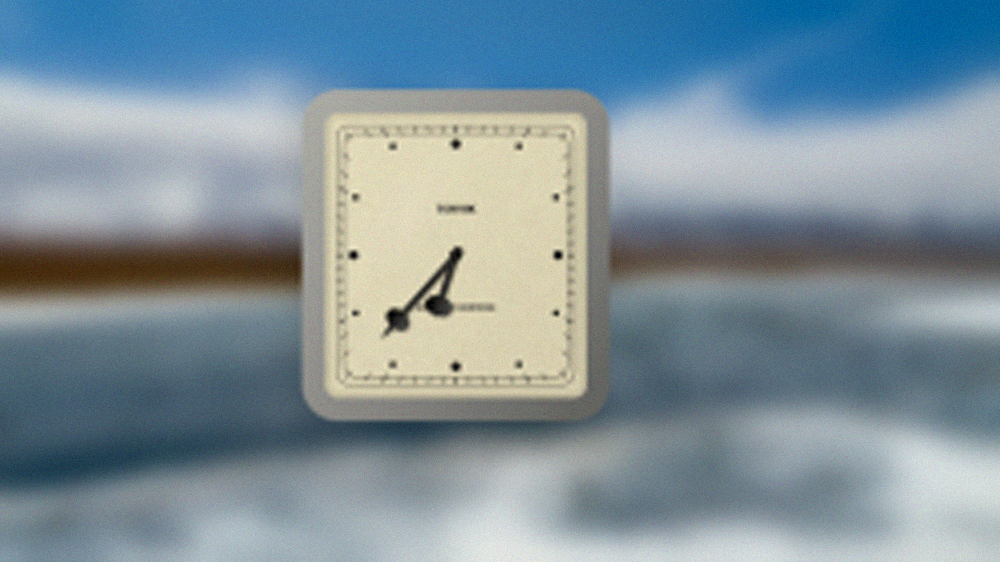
h=6 m=37
